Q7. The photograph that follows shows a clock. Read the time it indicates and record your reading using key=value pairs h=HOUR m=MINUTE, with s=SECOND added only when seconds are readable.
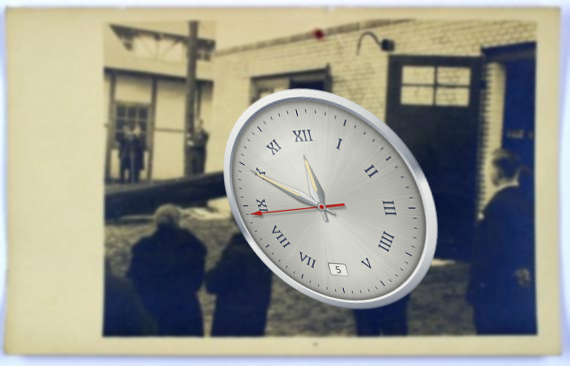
h=11 m=49 s=44
